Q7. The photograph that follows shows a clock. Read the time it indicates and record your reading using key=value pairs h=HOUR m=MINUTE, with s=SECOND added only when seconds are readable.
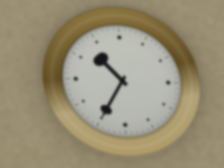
h=10 m=35
